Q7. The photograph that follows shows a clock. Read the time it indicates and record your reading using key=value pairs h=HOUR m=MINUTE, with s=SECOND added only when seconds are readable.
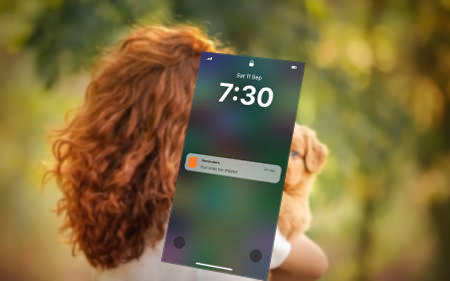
h=7 m=30
